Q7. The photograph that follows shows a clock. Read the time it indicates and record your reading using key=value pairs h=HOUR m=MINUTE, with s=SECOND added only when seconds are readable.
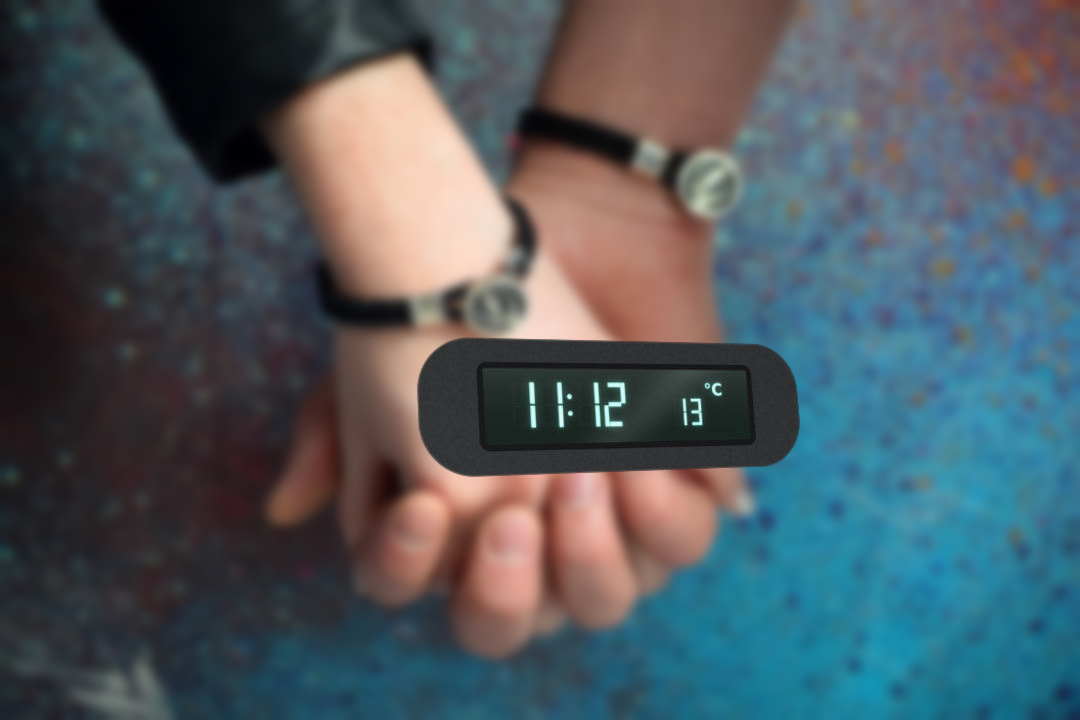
h=11 m=12
